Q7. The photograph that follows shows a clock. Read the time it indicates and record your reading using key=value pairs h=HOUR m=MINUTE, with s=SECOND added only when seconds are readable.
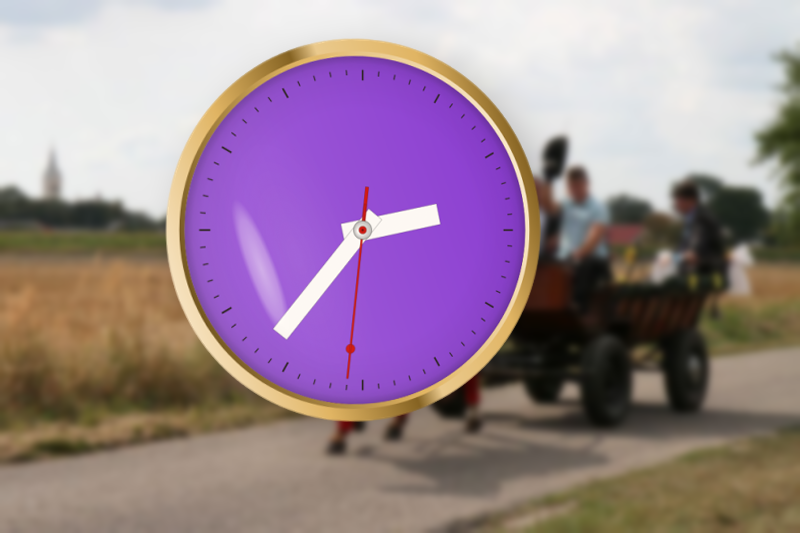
h=2 m=36 s=31
